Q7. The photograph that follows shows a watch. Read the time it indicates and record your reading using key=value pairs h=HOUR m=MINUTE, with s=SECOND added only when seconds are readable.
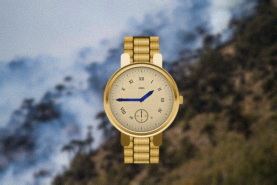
h=1 m=45
